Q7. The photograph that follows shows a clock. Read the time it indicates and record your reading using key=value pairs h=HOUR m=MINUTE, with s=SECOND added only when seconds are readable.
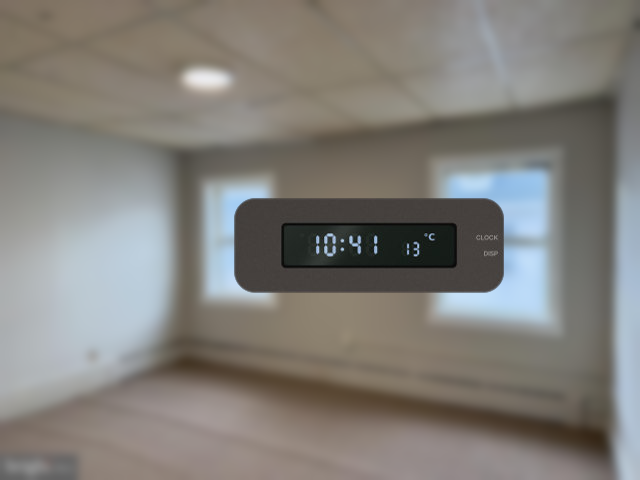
h=10 m=41
